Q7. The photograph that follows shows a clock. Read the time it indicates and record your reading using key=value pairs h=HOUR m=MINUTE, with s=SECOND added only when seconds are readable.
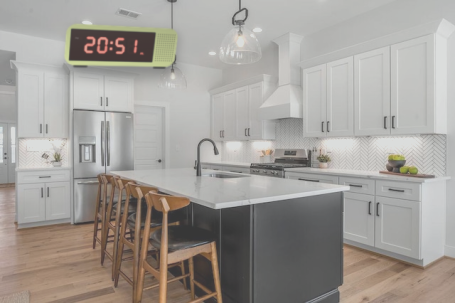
h=20 m=51
